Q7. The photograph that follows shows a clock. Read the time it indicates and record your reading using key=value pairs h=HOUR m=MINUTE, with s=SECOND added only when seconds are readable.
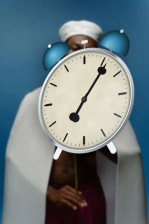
h=7 m=6
